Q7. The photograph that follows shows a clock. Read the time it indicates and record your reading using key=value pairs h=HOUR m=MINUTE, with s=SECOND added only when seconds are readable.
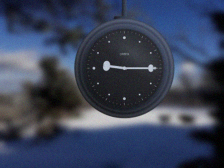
h=9 m=15
